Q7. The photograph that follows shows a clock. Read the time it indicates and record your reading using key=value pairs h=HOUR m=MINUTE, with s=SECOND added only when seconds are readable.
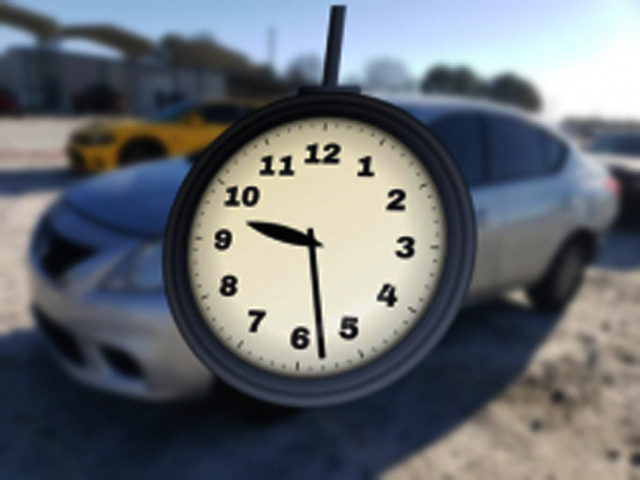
h=9 m=28
